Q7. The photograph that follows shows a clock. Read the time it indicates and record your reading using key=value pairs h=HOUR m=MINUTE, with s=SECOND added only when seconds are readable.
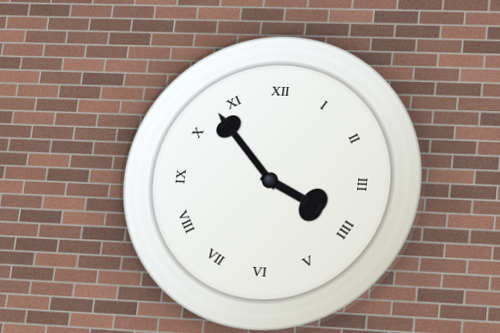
h=3 m=53
